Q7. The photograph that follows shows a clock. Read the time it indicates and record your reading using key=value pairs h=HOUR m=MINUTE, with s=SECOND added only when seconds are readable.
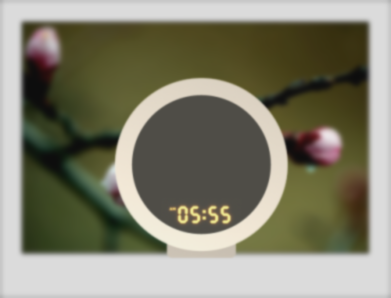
h=5 m=55
